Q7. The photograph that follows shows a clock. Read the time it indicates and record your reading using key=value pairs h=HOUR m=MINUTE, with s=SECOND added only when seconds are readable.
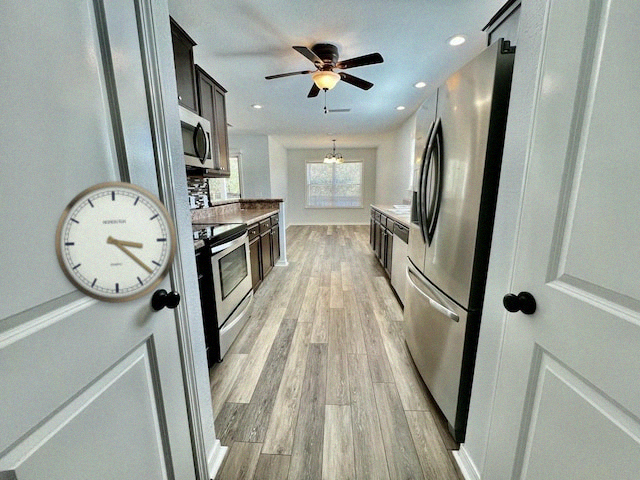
h=3 m=22
